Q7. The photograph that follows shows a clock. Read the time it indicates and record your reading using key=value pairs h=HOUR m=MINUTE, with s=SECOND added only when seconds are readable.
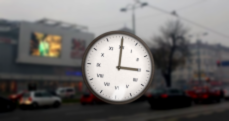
h=3 m=0
